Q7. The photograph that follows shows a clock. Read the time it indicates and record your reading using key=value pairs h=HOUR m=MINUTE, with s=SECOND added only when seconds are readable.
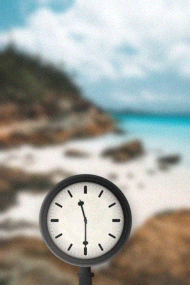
h=11 m=30
